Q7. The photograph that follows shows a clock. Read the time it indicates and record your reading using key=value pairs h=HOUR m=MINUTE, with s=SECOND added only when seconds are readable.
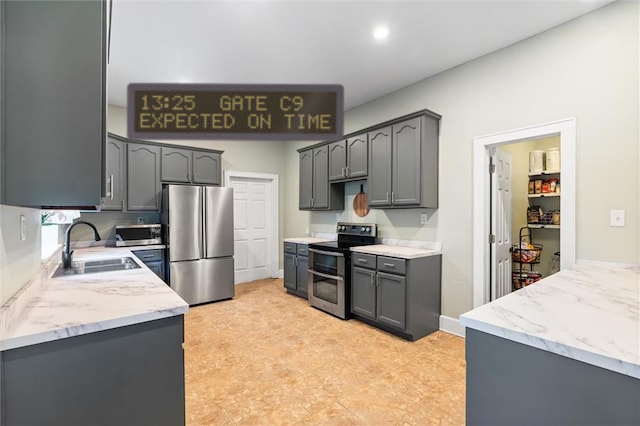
h=13 m=25
